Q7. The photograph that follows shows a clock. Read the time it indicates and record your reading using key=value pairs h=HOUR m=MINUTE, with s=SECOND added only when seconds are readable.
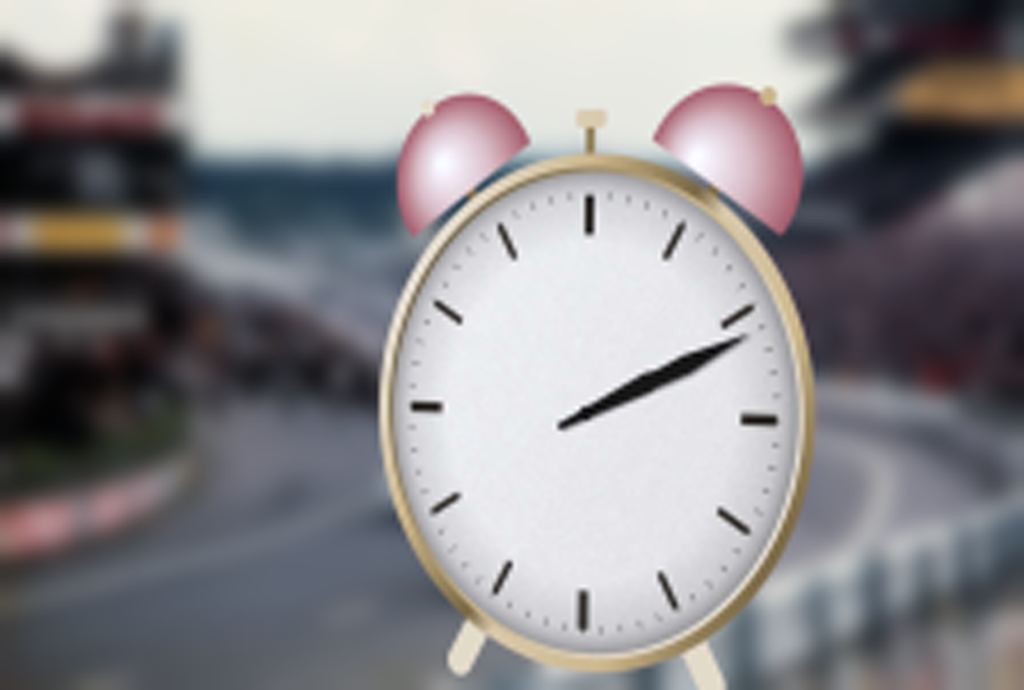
h=2 m=11
